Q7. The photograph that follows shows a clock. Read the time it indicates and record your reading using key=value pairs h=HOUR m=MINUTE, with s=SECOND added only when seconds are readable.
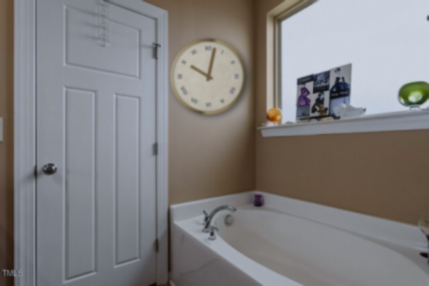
h=10 m=2
